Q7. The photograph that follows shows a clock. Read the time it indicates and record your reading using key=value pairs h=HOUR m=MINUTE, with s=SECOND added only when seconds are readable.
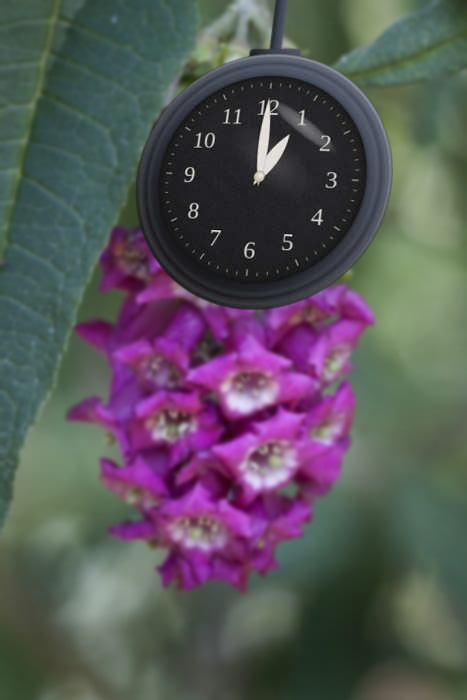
h=1 m=0
